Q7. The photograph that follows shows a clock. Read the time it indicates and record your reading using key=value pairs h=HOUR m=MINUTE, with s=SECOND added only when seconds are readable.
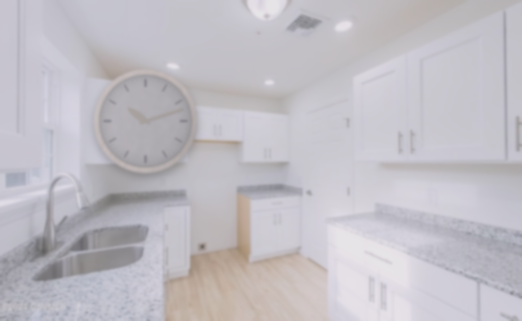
h=10 m=12
